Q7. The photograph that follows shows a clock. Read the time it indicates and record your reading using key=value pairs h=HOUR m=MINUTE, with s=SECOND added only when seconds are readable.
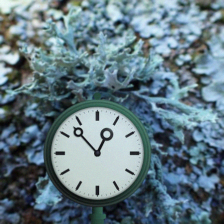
h=12 m=53
